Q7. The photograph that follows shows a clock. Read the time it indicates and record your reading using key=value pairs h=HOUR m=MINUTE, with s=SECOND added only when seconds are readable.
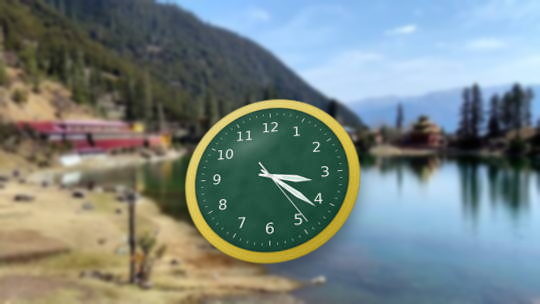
h=3 m=21 s=24
